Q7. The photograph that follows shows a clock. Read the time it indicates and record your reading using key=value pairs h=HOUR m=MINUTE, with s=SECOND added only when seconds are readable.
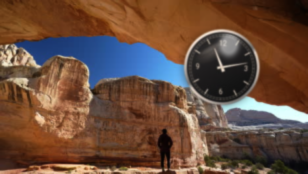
h=11 m=13
